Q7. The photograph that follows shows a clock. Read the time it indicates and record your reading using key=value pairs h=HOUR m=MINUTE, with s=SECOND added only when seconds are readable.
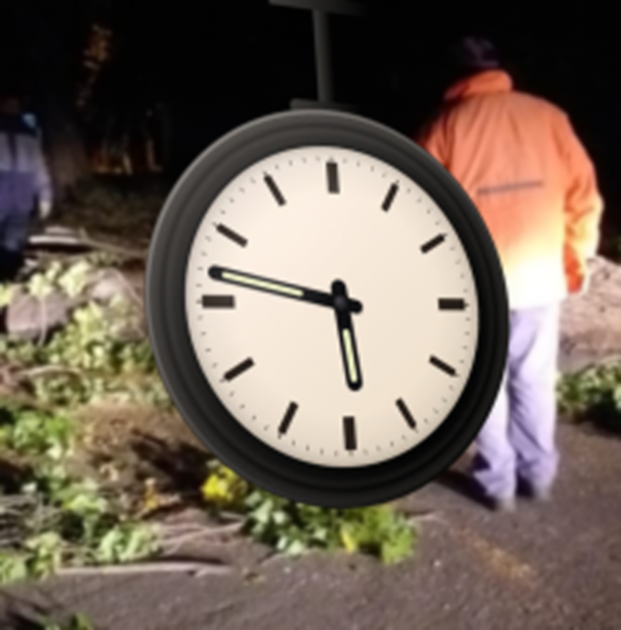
h=5 m=47
